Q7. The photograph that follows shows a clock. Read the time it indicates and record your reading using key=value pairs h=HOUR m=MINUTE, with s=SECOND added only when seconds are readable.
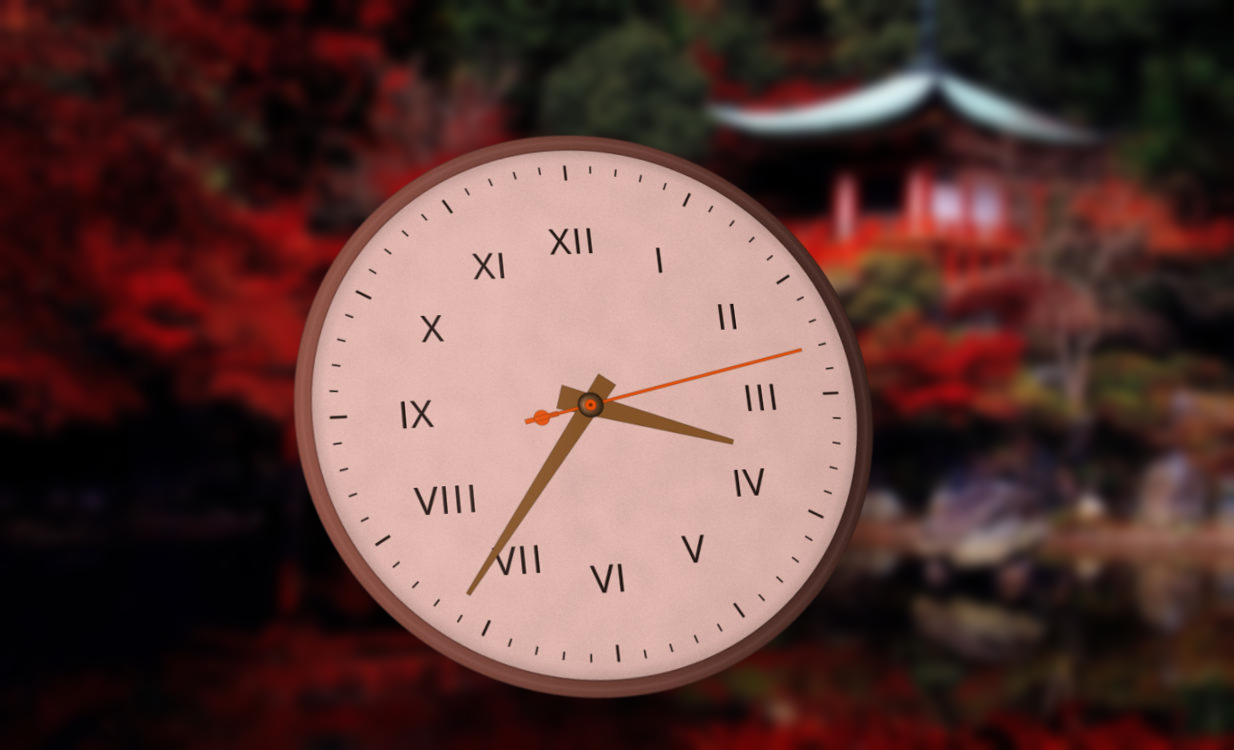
h=3 m=36 s=13
